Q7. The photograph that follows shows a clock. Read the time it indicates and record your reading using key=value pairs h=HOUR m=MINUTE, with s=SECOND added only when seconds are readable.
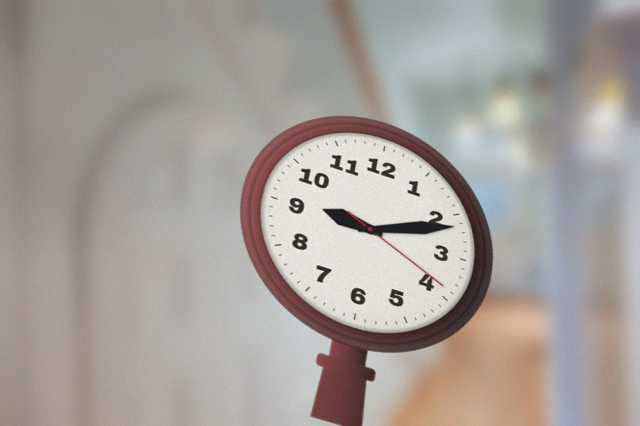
h=9 m=11 s=19
